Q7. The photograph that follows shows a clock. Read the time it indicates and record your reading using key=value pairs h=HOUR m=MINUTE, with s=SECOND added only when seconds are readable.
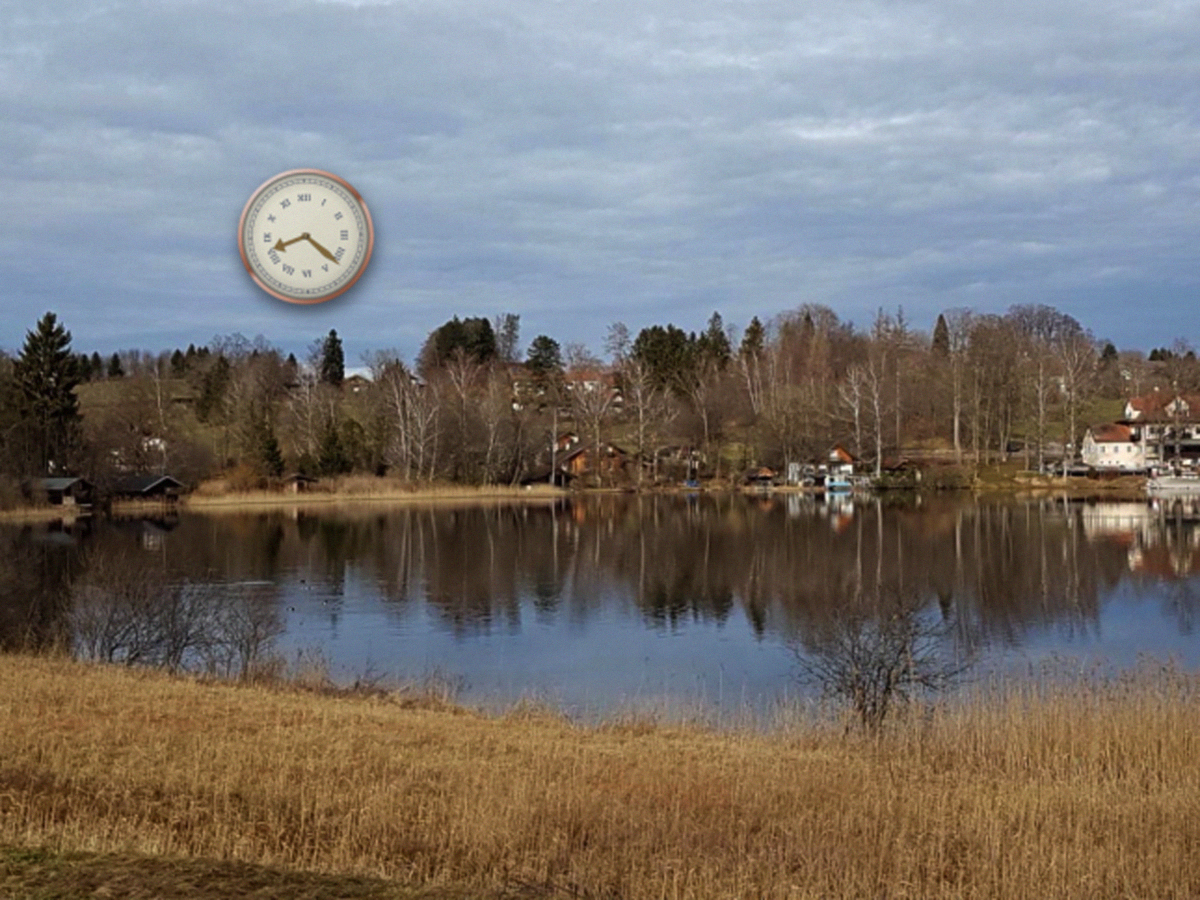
h=8 m=22
